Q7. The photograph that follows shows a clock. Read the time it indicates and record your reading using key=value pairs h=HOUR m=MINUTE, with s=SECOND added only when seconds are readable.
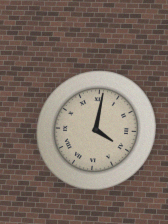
h=4 m=1
